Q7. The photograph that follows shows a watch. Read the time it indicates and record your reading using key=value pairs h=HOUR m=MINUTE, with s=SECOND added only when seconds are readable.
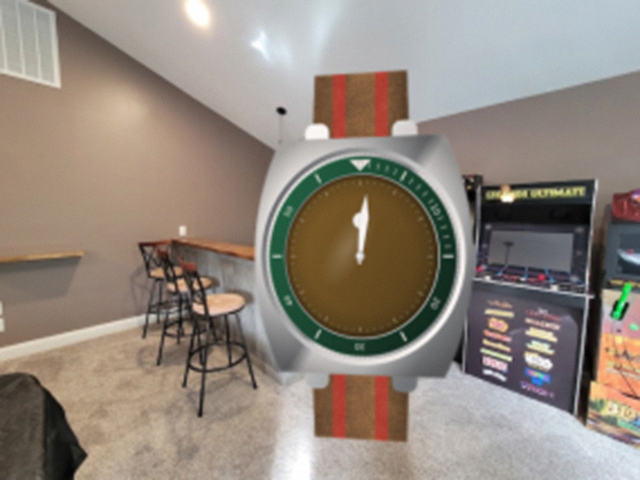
h=12 m=1
